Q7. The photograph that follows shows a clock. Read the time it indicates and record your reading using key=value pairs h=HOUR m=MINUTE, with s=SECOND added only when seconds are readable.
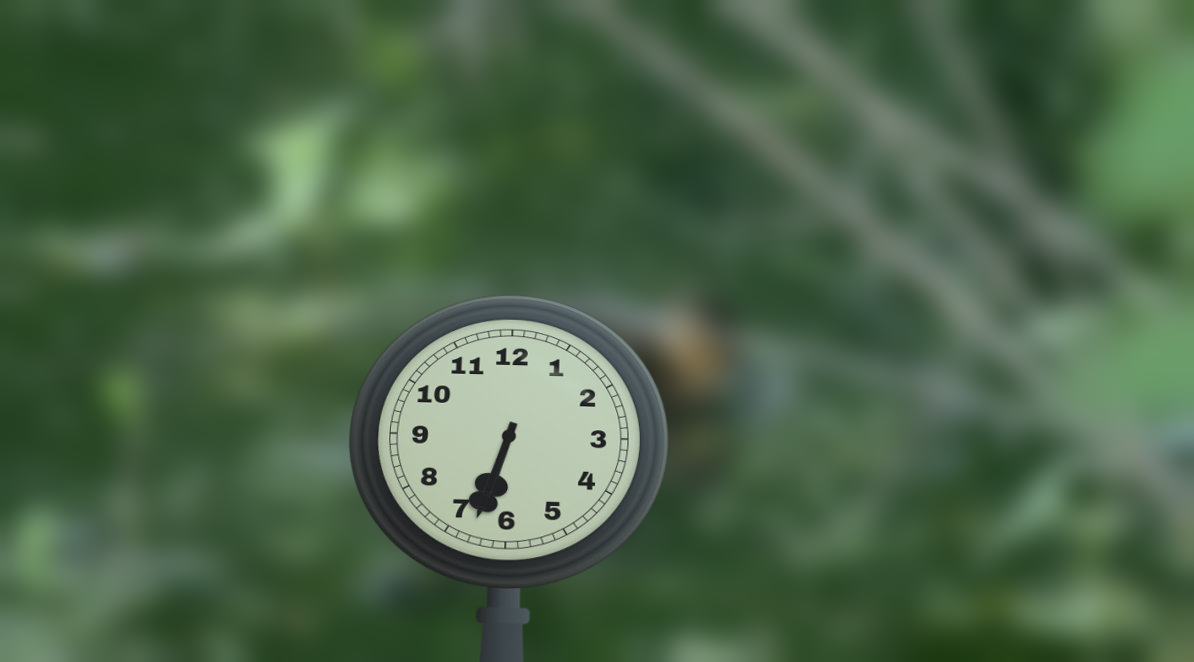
h=6 m=33
